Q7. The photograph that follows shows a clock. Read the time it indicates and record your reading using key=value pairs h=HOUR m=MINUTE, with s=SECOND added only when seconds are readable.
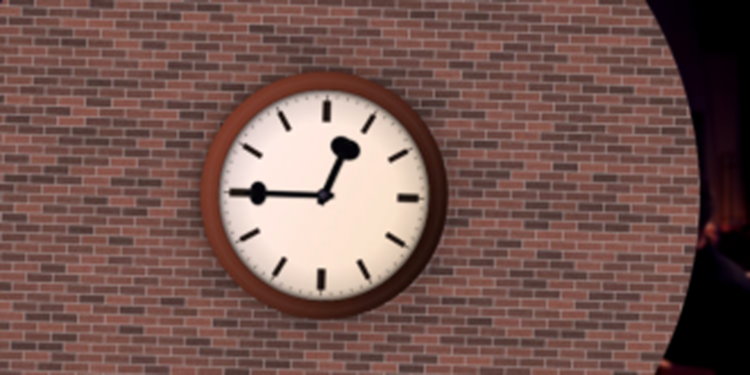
h=12 m=45
